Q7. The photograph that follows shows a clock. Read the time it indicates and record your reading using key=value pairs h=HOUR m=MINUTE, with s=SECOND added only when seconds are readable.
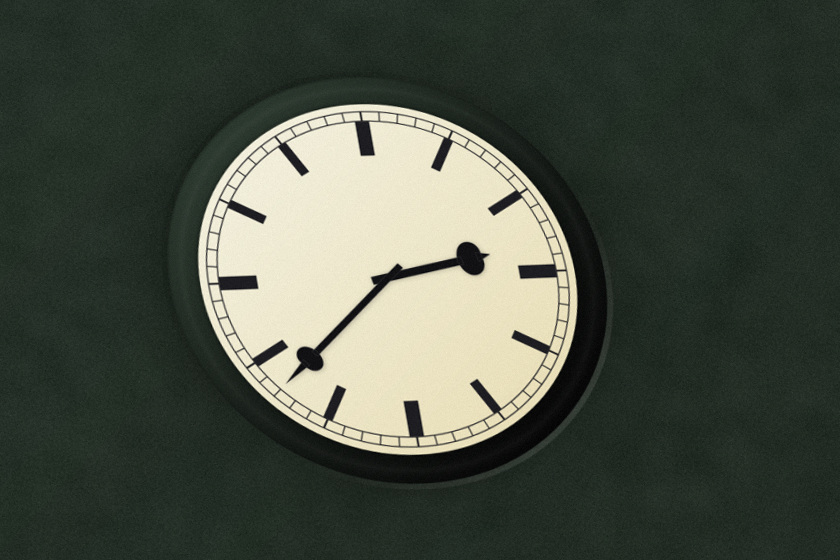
h=2 m=38
